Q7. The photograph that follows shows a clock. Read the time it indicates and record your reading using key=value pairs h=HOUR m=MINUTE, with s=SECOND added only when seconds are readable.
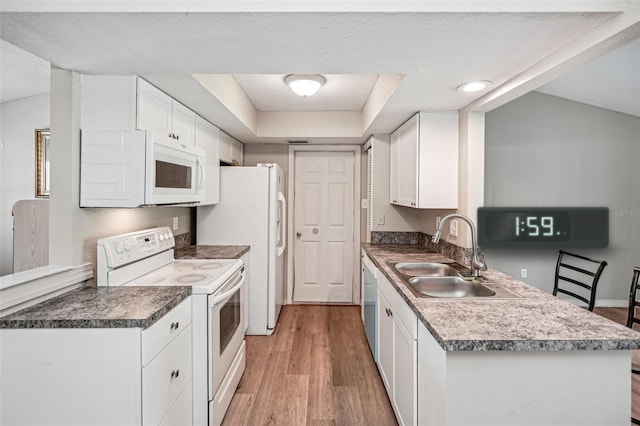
h=1 m=59
